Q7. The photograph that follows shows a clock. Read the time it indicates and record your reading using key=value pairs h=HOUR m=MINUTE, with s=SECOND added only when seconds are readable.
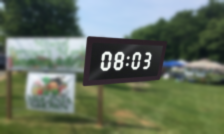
h=8 m=3
